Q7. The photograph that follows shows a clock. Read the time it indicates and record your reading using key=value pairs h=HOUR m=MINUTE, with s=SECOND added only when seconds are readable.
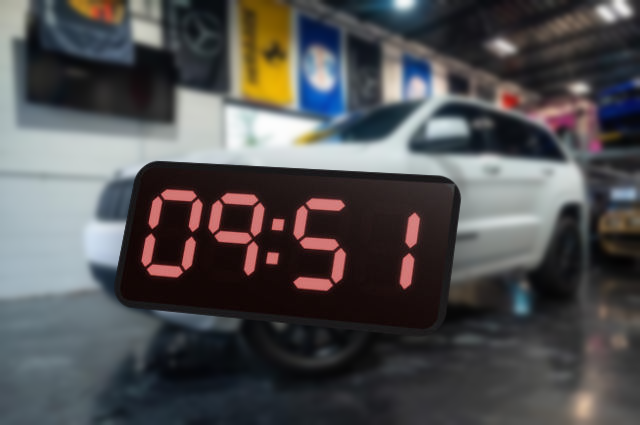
h=9 m=51
